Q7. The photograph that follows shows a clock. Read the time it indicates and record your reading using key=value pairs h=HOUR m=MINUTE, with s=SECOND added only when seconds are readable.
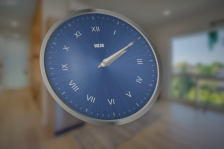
h=2 m=10
